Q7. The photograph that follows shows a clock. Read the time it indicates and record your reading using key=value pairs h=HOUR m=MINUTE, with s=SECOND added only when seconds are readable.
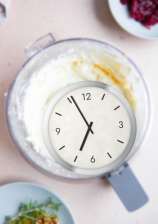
h=6 m=56
